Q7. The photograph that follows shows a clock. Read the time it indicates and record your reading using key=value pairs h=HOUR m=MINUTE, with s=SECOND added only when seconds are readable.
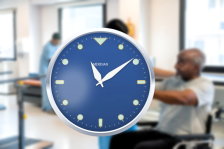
h=11 m=9
